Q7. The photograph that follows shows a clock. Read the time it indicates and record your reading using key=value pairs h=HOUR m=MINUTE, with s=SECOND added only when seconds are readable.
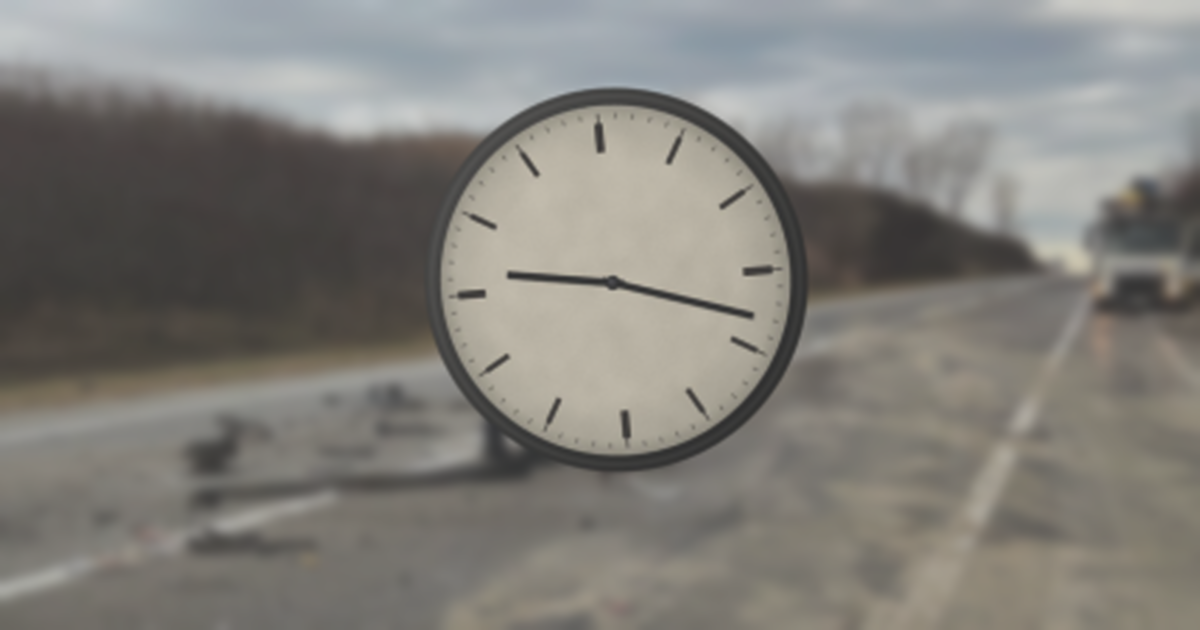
h=9 m=18
